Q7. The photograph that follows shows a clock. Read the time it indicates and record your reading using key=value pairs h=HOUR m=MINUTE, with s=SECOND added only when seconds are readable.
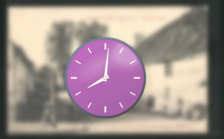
h=8 m=1
